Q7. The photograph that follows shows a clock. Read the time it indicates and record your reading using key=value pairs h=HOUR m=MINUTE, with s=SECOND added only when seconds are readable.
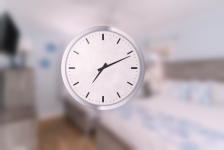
h=7 m=11
